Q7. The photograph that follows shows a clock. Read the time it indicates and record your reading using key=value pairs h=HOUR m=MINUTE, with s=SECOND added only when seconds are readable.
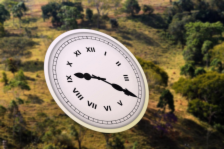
h=9 m=20
